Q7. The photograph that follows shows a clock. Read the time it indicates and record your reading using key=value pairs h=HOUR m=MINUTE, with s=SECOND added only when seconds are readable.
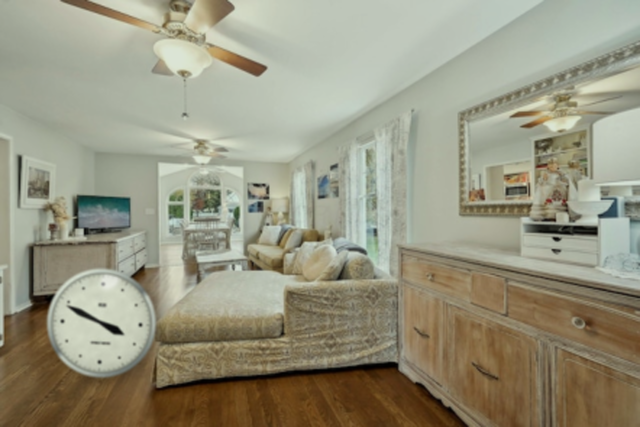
h=3 m=49
